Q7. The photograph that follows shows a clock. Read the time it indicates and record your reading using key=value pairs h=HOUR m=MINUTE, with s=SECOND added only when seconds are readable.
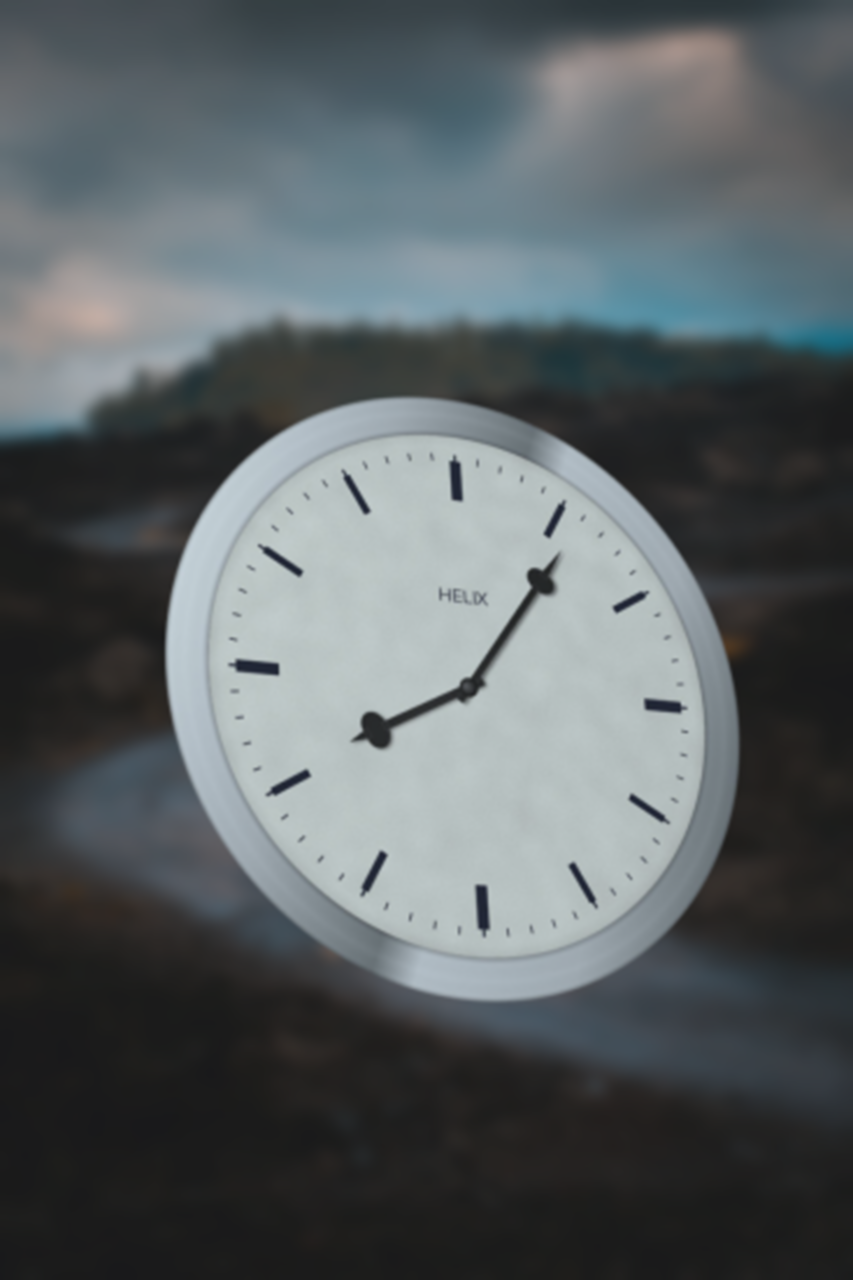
h=8 m=6
